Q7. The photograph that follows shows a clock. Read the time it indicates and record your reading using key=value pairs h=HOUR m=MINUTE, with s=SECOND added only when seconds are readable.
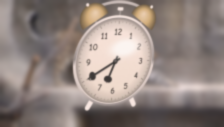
h=6 m=40
